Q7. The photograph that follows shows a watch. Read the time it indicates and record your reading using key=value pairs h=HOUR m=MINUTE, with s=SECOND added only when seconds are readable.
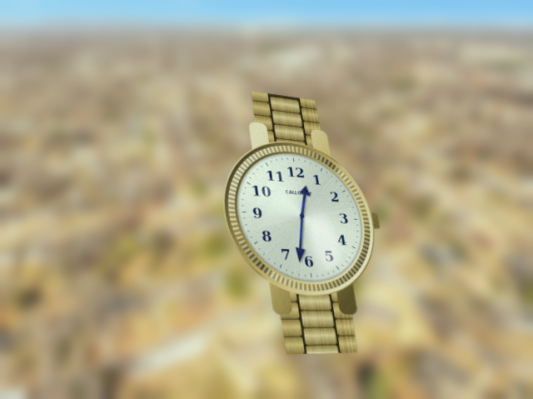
h=12 m=32
